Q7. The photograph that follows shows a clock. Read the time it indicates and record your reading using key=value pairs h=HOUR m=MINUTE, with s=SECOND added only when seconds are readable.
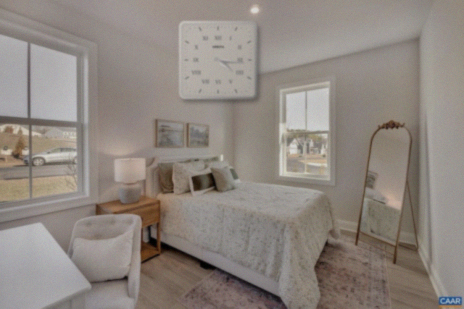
h=4 m=16
